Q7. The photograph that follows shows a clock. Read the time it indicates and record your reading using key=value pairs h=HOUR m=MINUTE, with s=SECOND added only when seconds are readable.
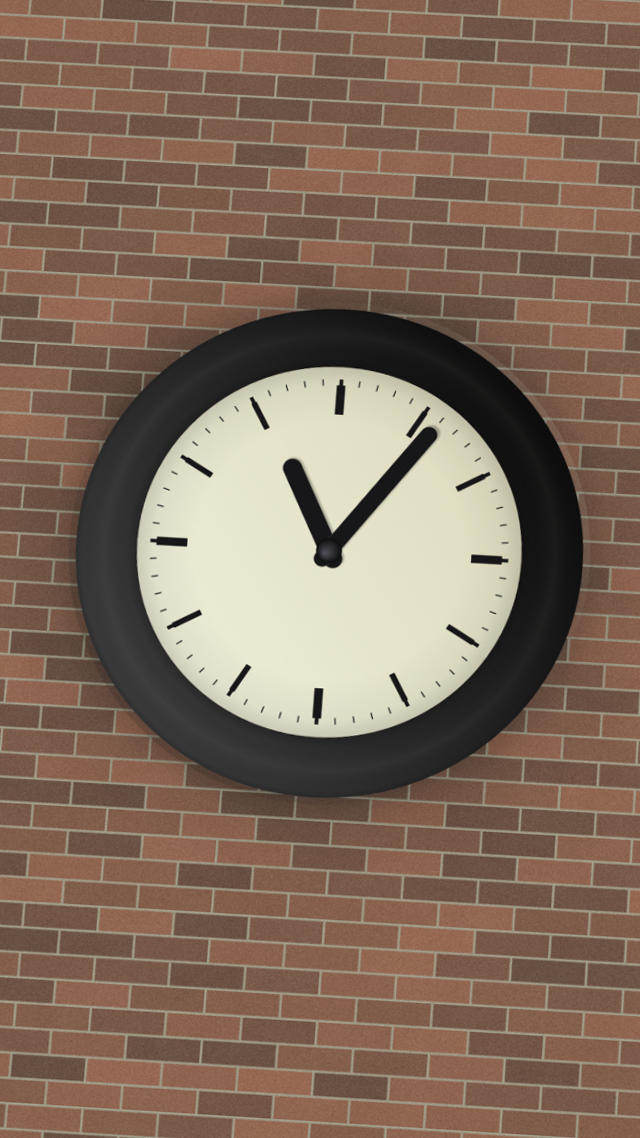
h=11 m=6
